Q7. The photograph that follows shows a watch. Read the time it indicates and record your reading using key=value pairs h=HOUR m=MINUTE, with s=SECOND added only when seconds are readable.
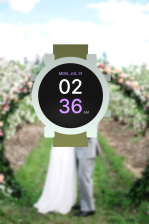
h=2 m=36
